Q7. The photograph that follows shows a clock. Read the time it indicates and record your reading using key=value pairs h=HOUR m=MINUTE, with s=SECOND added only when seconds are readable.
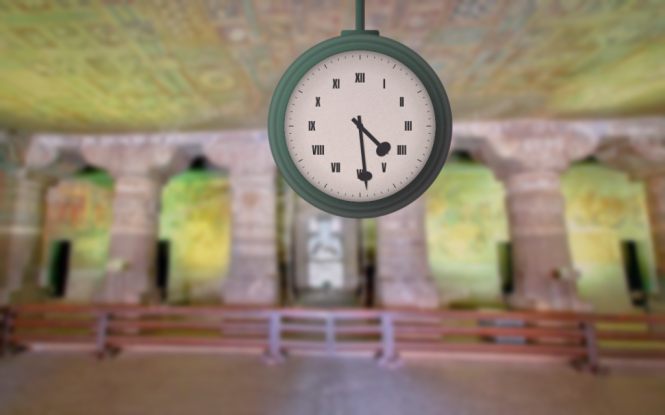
h=4 m=29
